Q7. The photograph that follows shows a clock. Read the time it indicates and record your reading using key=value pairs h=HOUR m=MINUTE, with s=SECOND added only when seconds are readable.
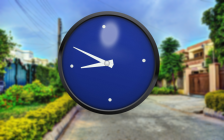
h=8 m=50
